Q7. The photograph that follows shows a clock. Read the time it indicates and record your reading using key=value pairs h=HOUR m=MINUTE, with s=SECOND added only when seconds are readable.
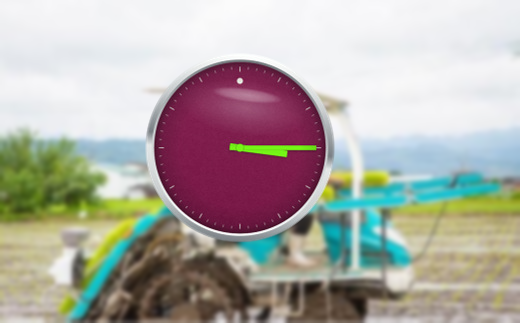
h=3 m=15
